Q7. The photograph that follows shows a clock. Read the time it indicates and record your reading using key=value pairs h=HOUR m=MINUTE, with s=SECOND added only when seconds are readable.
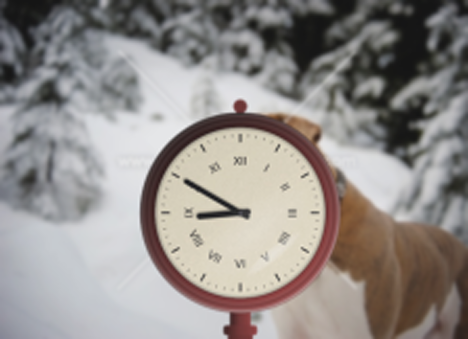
h=8 m=50
